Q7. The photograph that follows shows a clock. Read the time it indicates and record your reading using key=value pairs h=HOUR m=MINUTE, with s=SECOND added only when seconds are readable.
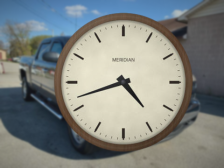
h=4 m=42
